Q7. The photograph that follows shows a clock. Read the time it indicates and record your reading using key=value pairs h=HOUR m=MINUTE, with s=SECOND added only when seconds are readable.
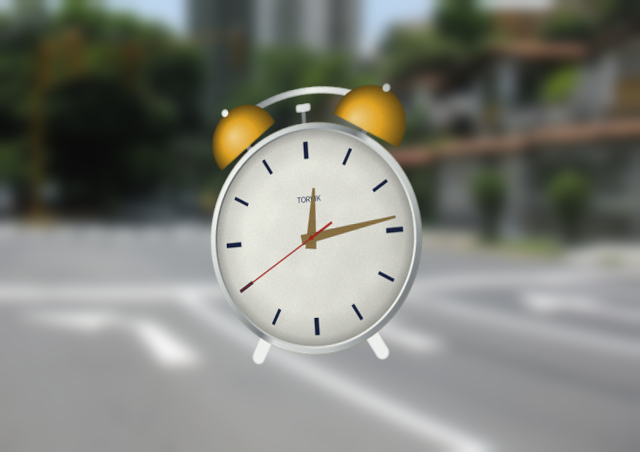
h=12 m=13 s=40
